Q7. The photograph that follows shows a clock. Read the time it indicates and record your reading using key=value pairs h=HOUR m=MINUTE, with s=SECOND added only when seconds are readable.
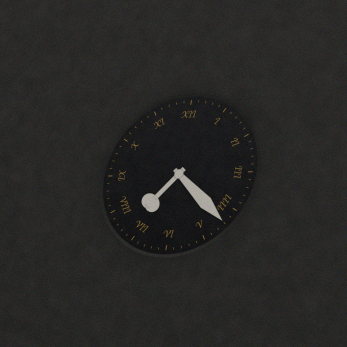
h=7 m=22
